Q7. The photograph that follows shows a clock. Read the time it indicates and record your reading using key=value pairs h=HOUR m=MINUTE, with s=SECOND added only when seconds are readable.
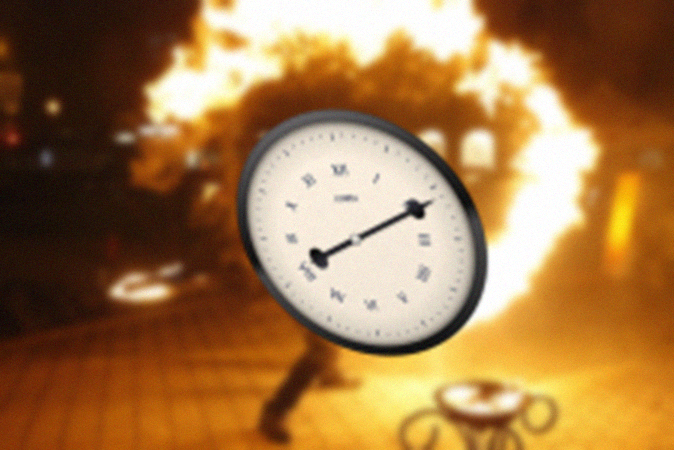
h=8 m=11
